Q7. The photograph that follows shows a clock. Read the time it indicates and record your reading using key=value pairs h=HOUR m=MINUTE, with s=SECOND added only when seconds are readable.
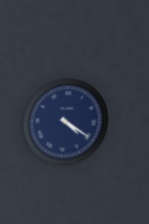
h=4 m=20
